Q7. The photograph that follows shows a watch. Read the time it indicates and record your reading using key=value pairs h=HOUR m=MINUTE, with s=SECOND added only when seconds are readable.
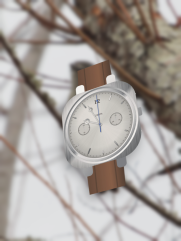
h=9 m=56
